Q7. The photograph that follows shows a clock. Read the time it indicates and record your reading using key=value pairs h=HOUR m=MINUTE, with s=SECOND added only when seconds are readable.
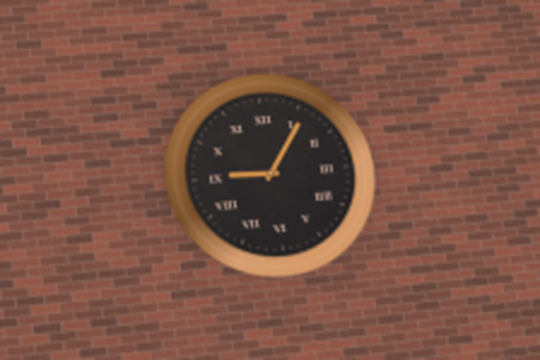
h=9 m=6
